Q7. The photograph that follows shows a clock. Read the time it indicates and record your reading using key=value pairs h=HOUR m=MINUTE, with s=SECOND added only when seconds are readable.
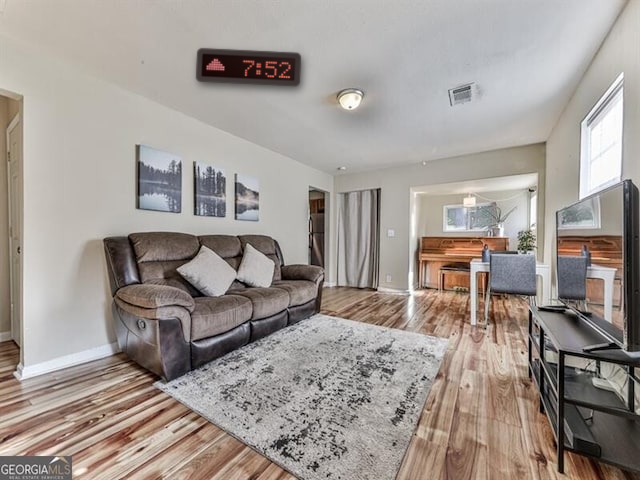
h=7 m=52
